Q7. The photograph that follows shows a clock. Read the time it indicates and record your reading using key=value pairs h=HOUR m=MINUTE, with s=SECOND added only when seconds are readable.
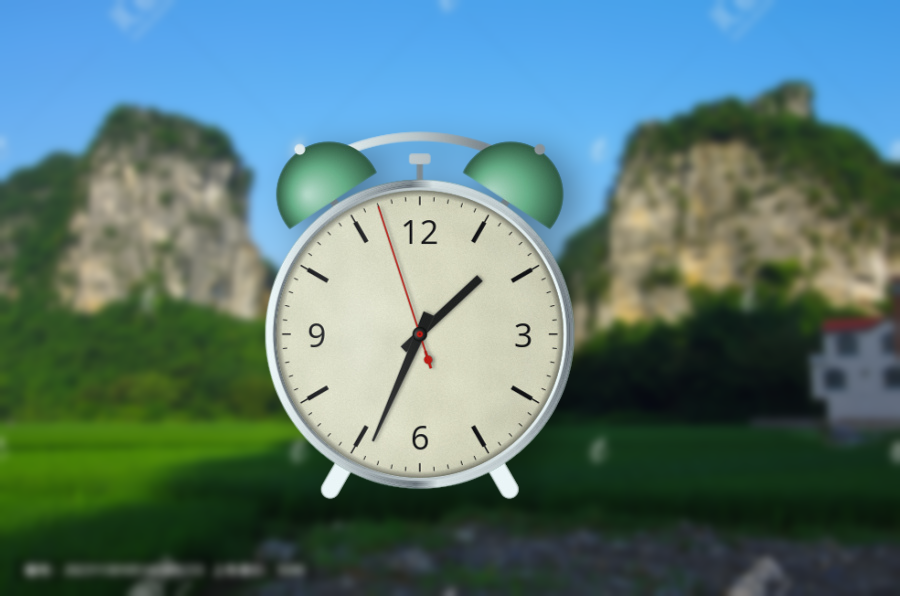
h=1 m=33 s=57
